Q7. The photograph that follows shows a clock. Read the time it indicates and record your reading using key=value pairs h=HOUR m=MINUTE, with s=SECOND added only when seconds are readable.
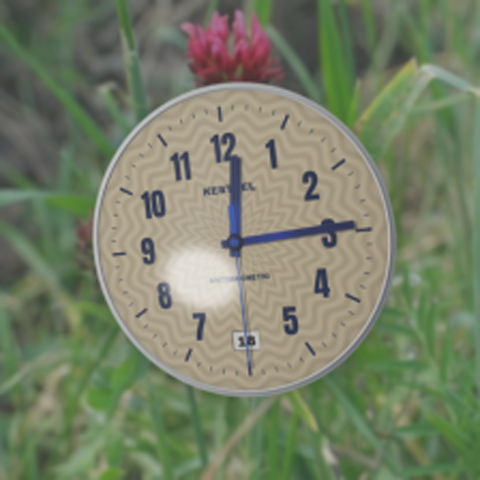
h=12 m=14 s=30
